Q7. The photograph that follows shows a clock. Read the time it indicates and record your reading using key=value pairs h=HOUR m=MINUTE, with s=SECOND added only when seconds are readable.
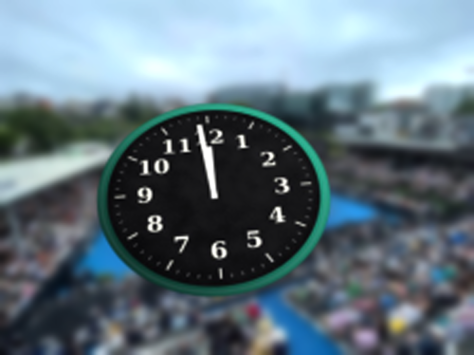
h=11 m=59
